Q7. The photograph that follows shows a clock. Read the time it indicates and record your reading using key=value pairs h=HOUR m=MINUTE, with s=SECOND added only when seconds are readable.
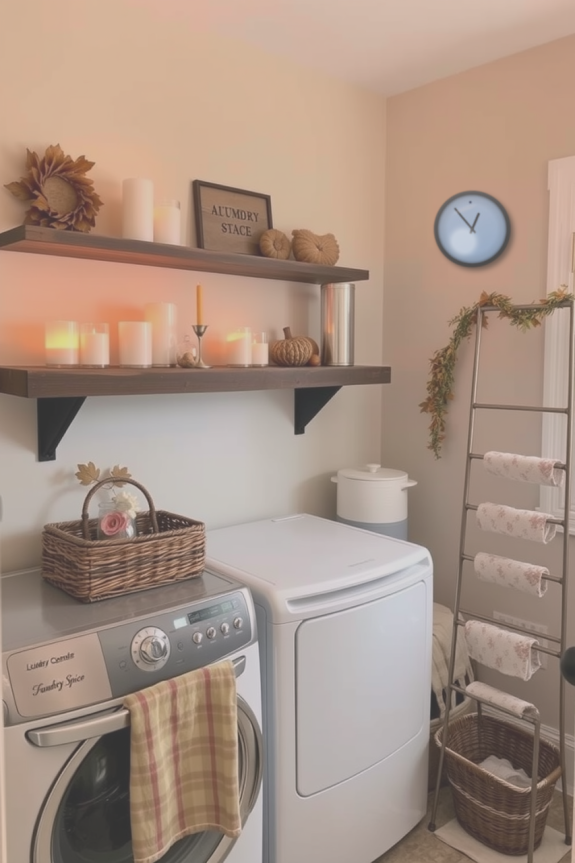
h=12 m=54
